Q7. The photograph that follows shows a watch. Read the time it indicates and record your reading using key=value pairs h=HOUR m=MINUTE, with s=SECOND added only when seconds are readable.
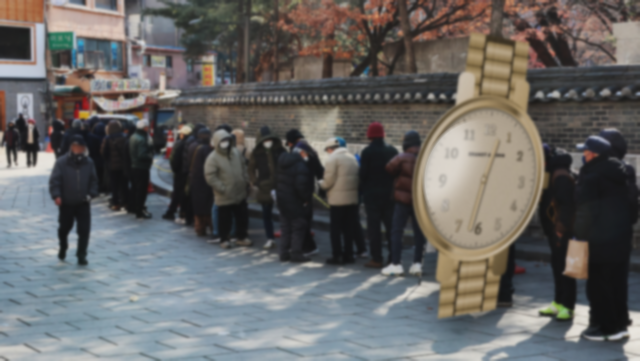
h=12 m=32
